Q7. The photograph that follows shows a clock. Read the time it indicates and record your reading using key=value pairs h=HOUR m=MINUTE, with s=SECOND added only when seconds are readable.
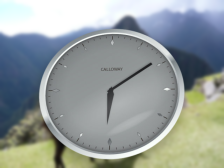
h=6 m=9
